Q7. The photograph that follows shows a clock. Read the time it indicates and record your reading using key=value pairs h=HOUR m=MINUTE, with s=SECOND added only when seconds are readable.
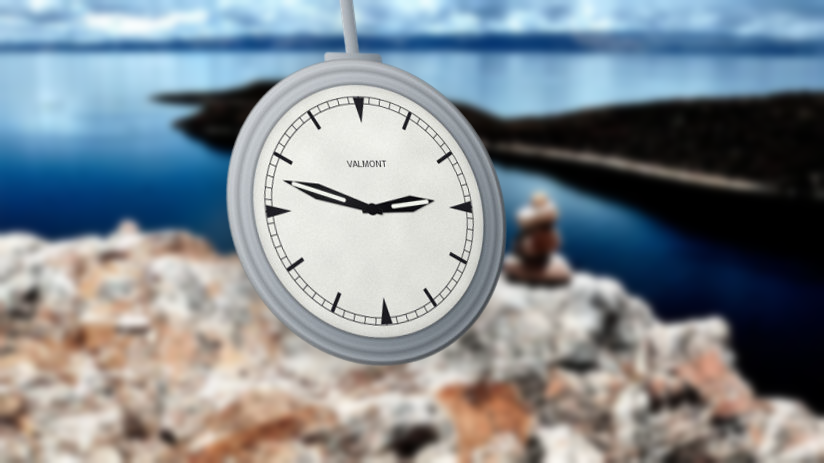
h=2 m=48
